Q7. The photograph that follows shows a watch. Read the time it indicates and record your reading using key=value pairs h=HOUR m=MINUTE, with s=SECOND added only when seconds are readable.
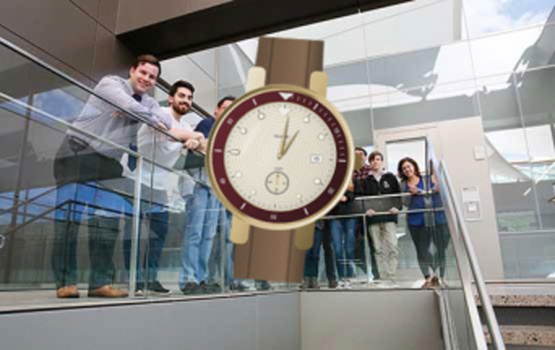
h=1 m=1
